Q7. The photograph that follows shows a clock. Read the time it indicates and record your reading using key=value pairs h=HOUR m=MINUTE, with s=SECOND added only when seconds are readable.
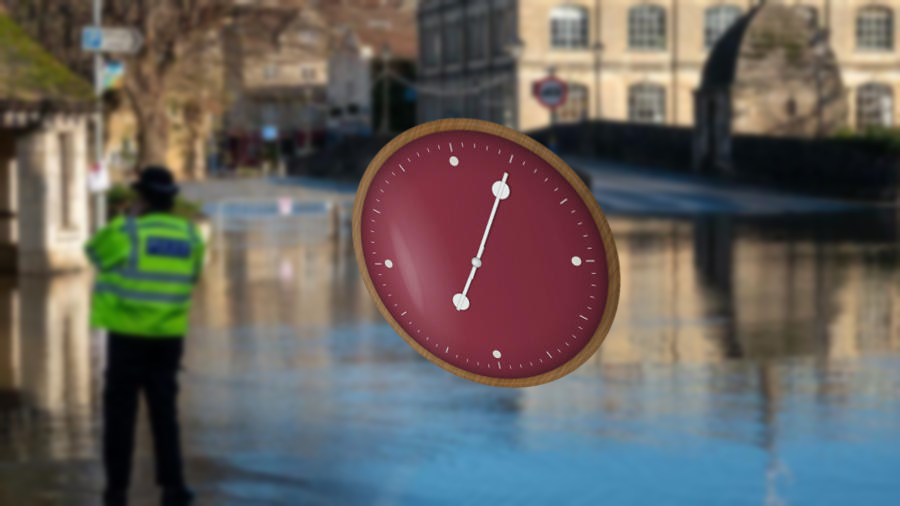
h=7 m=5
